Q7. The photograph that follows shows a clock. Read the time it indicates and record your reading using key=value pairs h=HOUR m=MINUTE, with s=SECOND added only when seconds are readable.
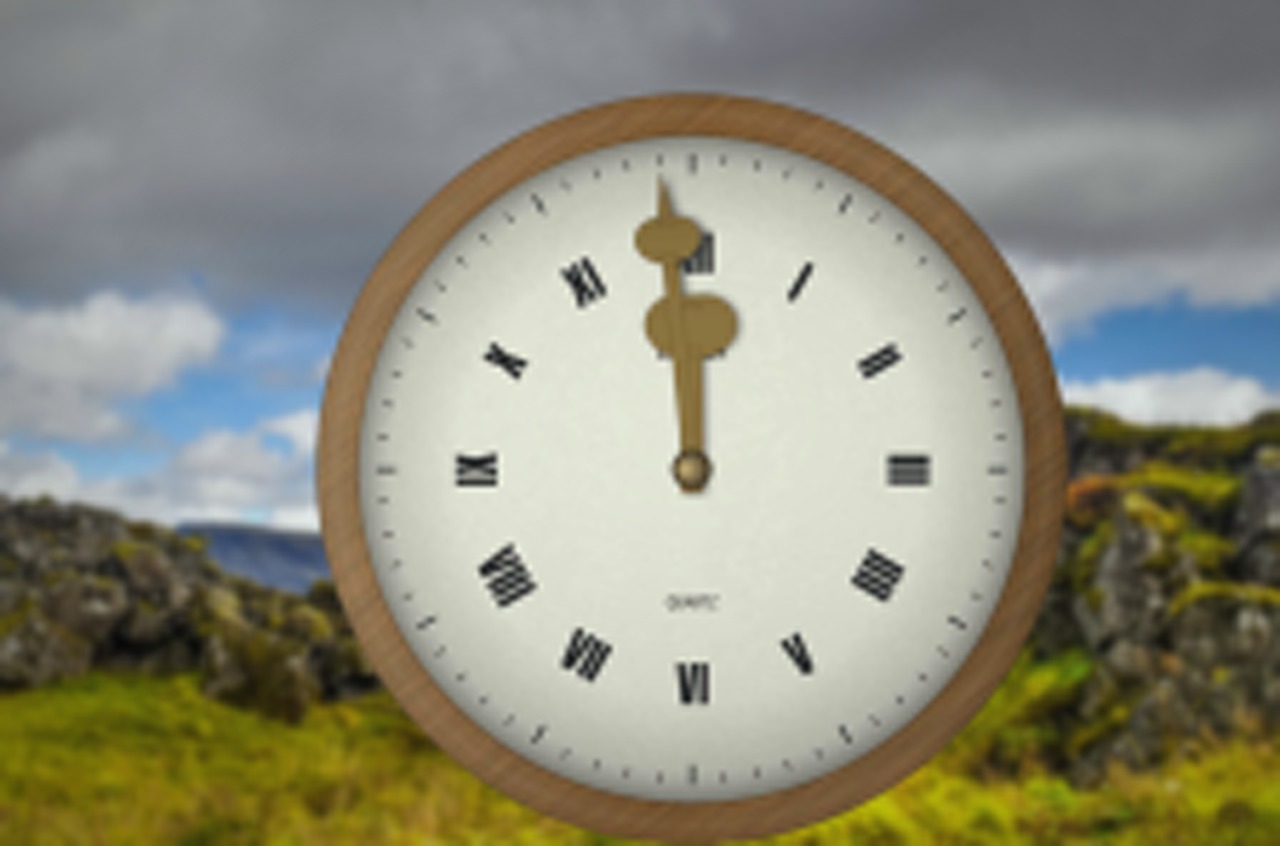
h=11 m=59
